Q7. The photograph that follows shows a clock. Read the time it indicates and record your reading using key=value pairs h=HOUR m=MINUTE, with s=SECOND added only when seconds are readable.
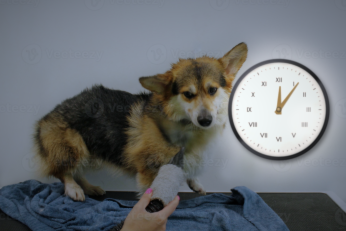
h=12 m=6
